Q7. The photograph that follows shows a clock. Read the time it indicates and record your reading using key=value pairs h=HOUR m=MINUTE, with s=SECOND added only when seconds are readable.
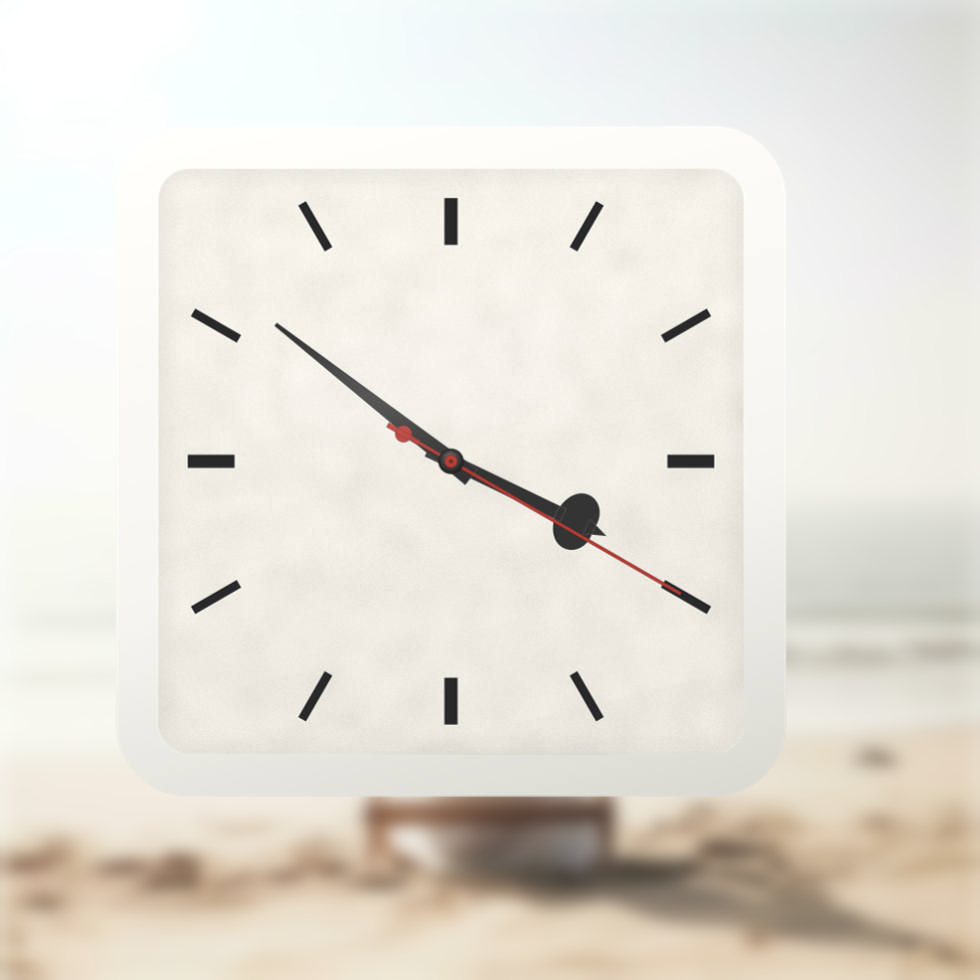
h=3 m=51 s=20
